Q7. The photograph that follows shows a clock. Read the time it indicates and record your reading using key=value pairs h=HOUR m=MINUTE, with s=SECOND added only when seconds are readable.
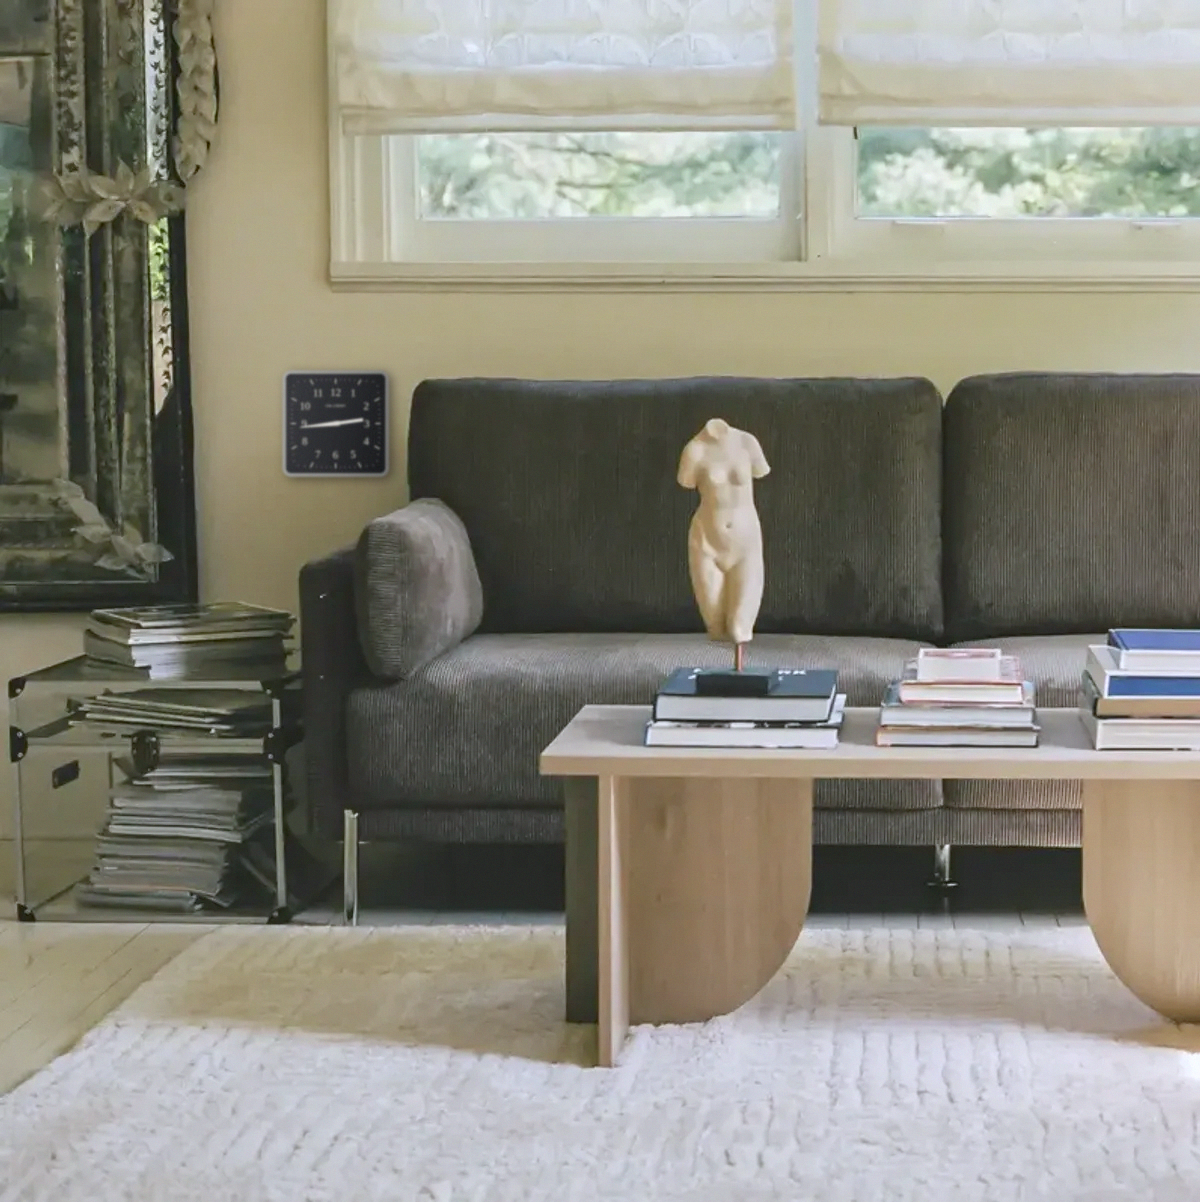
h=2 m=44
